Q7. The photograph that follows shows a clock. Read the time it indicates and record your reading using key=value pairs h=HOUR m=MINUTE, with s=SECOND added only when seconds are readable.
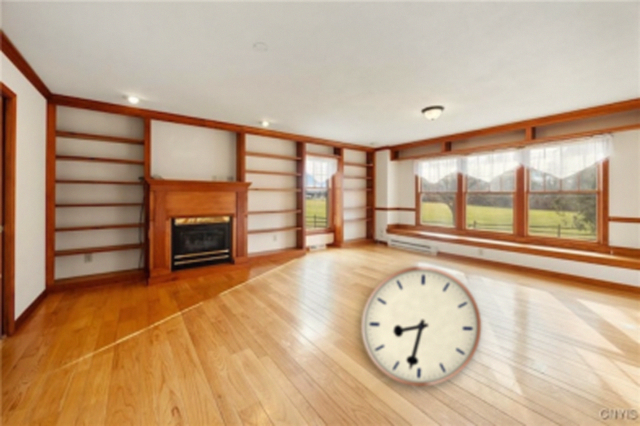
h=8 m=32
